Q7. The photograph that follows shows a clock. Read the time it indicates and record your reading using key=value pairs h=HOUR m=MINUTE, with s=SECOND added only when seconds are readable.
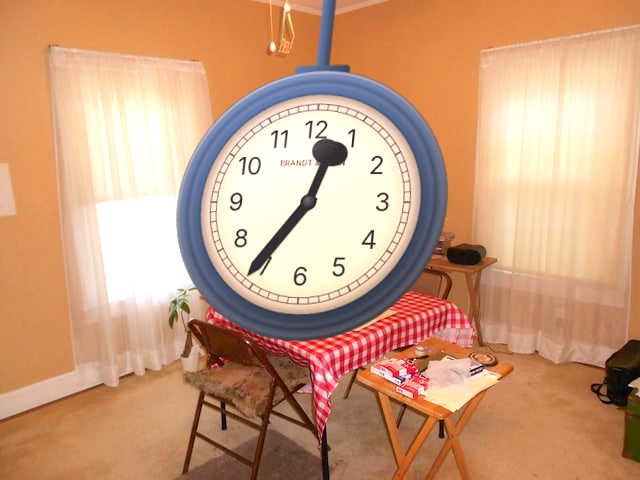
h=12 m=36
